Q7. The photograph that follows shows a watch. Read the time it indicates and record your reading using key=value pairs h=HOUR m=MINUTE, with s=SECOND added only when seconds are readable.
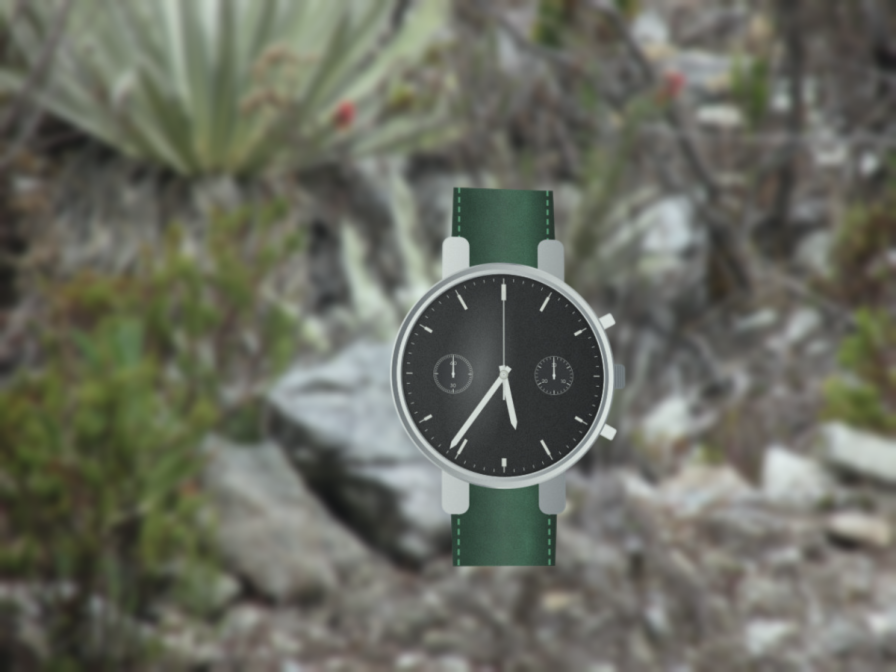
h=5 m=36
